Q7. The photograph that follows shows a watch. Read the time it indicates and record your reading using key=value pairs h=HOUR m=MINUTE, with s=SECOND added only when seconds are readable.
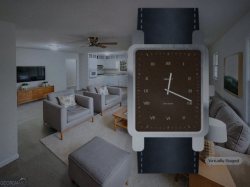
h=12 m=19
